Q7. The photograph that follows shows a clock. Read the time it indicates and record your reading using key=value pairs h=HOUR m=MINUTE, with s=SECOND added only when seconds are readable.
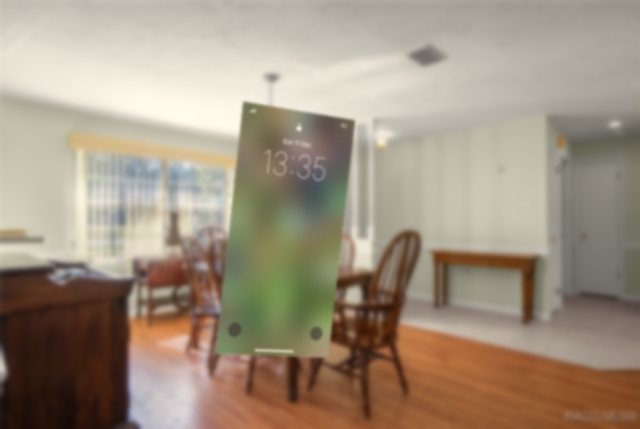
h=13 m=35
